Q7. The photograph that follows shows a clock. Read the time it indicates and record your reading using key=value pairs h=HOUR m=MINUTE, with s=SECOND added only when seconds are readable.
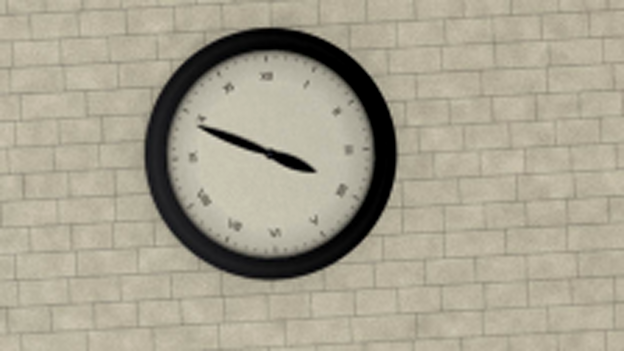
h=3 m=49
